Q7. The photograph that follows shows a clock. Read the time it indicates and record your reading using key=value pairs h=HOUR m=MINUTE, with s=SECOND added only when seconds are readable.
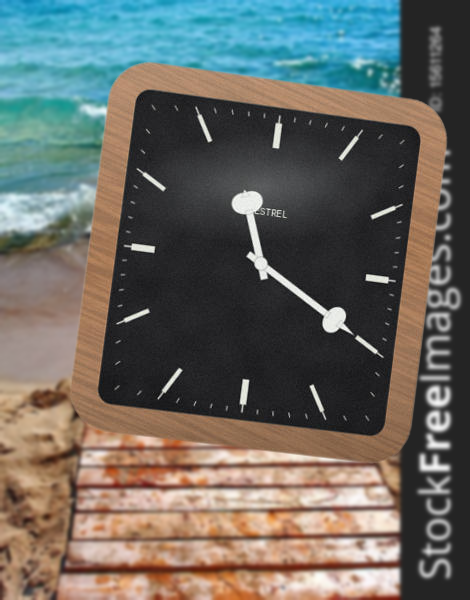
h=11 m=20
